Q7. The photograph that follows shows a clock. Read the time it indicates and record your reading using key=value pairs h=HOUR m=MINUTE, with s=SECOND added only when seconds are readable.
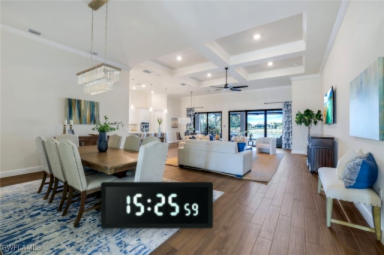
h=15 m=25 s=59
